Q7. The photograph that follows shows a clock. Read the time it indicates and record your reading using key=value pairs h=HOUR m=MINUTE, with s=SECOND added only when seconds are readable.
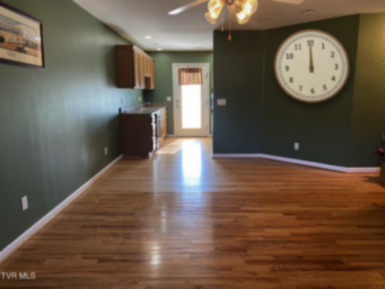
h=12 m=0
